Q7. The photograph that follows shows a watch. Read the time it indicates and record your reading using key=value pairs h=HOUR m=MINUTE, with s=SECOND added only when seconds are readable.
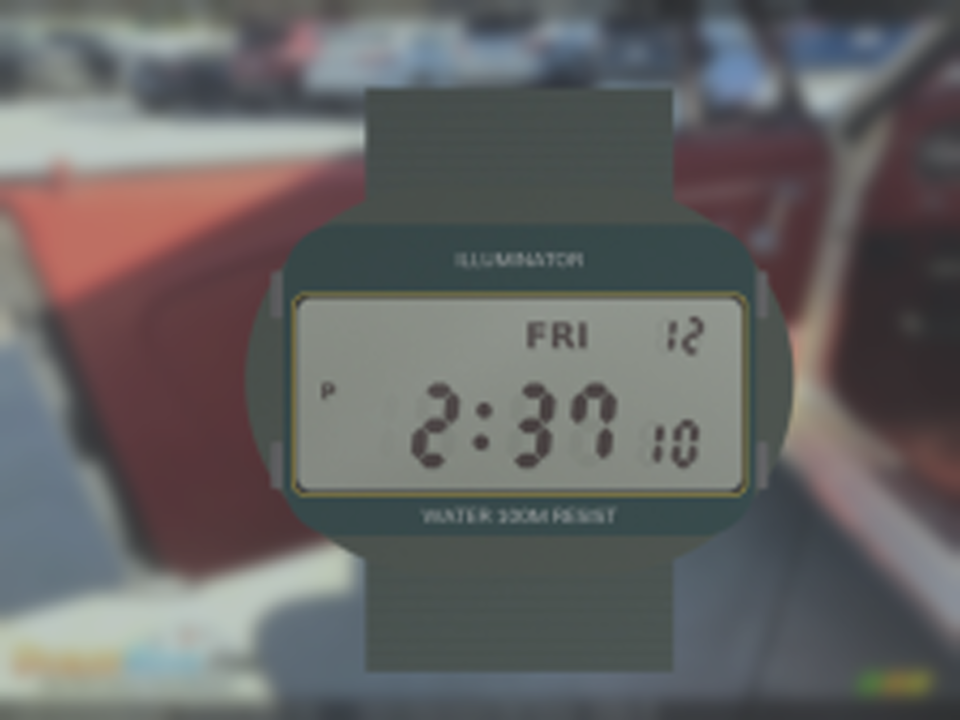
h=2 m=37 s=10
